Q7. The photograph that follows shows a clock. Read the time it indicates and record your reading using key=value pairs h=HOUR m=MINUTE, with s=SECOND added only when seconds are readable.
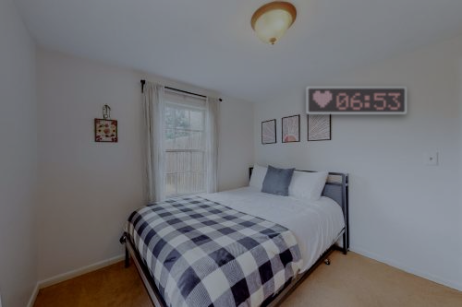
h=6 m=53
